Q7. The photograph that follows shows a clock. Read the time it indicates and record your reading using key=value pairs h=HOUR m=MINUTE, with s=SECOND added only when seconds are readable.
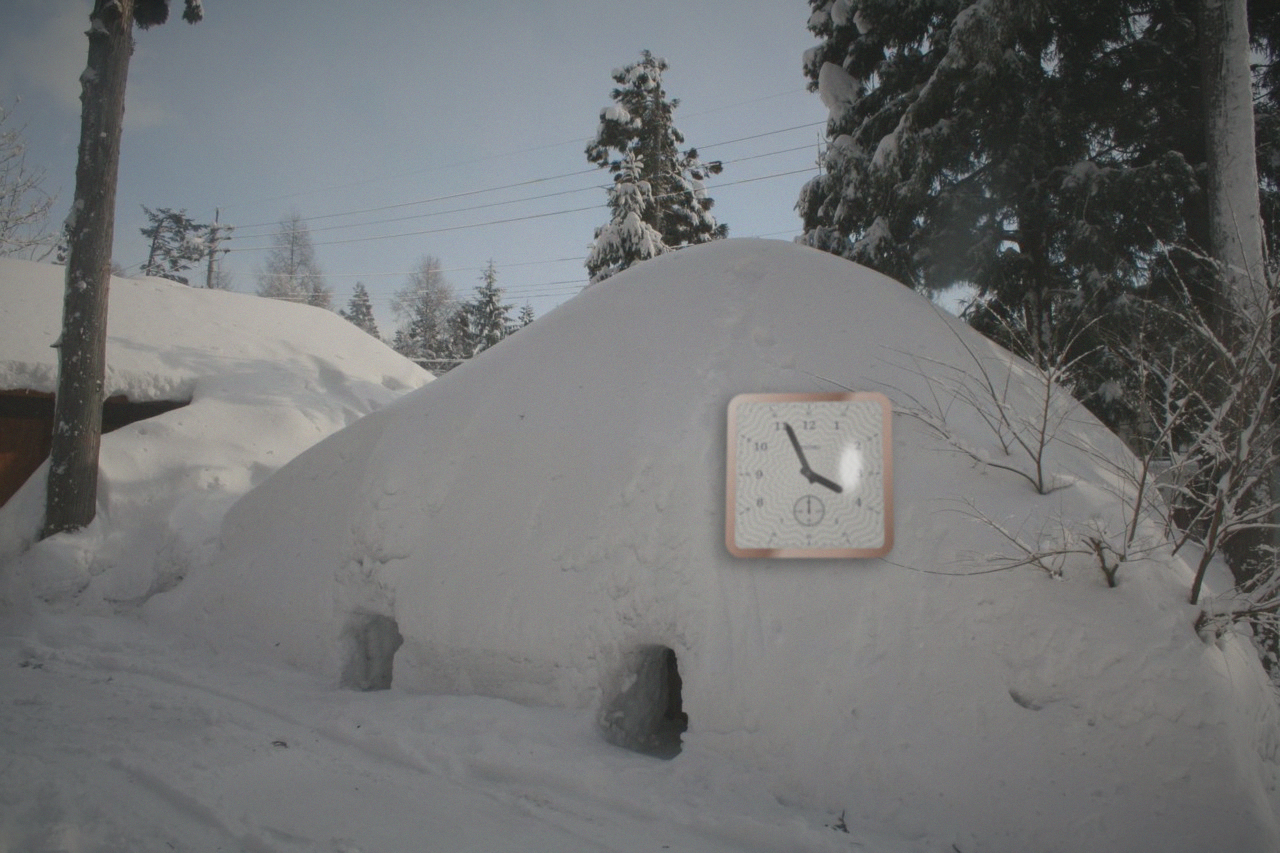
h=3 m=56
